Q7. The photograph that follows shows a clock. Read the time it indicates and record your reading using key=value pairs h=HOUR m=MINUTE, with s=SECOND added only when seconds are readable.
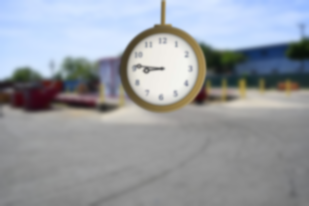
h=8 m=46
